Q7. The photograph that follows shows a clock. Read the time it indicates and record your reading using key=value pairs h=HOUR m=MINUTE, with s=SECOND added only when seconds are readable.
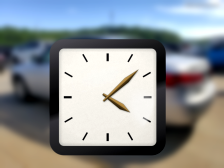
h=4 m=8
